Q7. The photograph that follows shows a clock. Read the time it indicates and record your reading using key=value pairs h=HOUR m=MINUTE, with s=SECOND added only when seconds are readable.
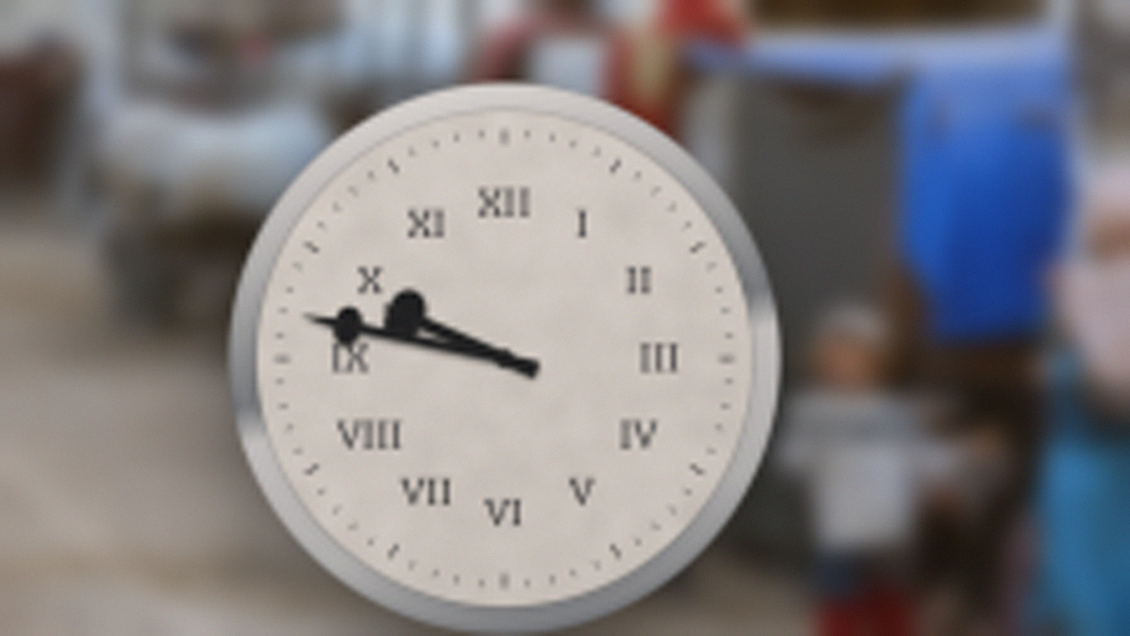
h=9 m=47
